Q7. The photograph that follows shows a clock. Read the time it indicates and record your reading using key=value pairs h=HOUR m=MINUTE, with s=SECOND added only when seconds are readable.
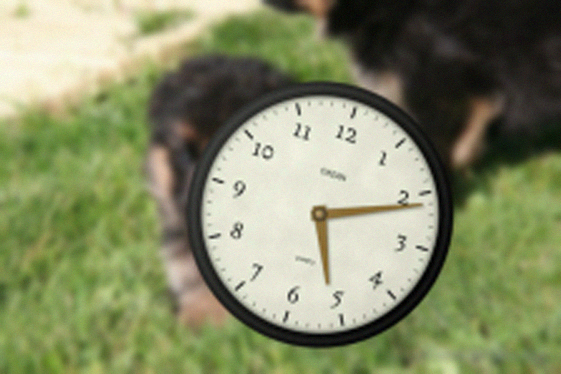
h=5 m=11
